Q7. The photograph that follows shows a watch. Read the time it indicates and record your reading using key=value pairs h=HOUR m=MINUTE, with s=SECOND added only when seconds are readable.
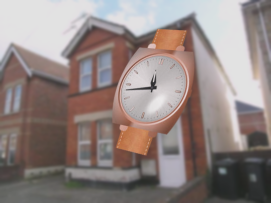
h=11 m=43
